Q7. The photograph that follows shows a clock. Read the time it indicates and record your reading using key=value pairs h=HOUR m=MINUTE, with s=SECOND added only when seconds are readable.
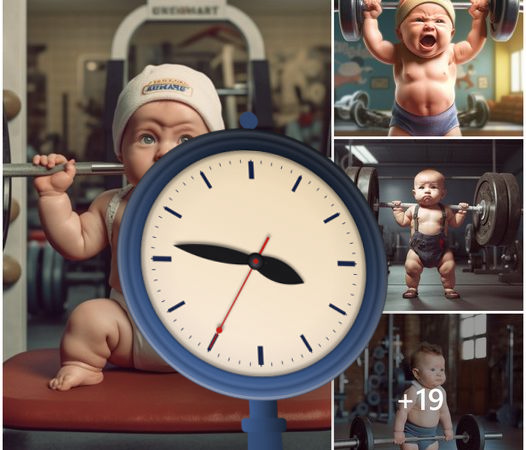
h=3 m=46 s=35
